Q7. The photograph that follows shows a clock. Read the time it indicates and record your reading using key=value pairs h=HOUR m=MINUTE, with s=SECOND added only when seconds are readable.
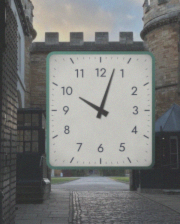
h=10 m=3
